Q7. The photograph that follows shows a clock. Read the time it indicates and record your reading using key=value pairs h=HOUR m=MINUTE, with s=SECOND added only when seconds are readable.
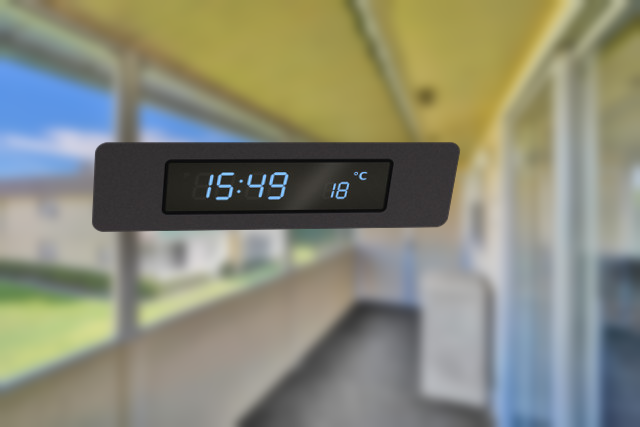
h=15 m=49
